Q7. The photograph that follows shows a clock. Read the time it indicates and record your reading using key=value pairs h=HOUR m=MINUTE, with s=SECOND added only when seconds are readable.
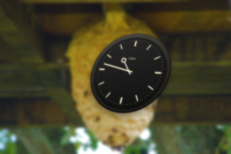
h=10 m=47
